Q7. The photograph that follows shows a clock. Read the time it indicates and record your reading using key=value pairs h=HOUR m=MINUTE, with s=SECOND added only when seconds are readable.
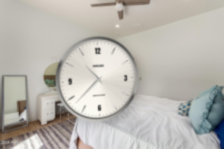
h=10 m=38
